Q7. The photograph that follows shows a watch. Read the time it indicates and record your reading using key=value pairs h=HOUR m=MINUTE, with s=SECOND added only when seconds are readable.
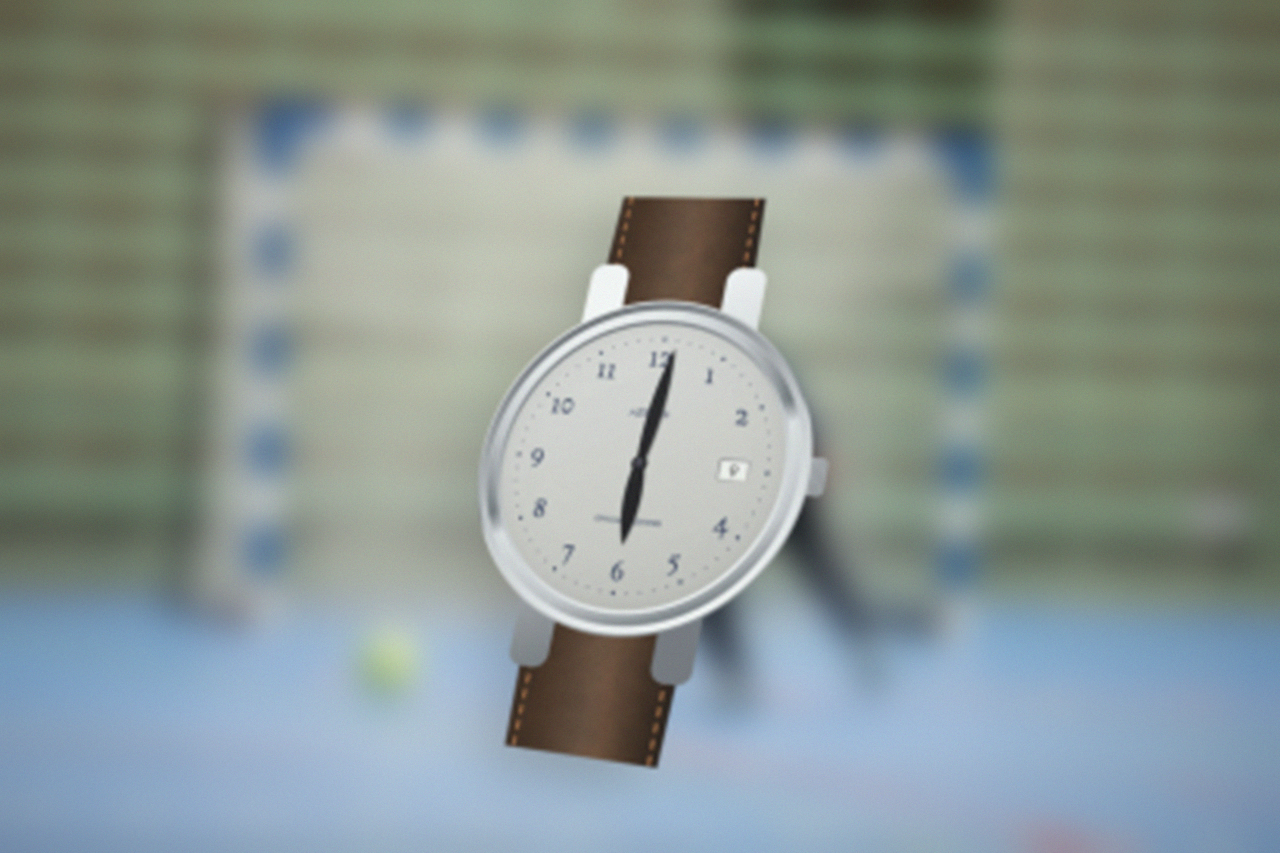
h=6 m=1
